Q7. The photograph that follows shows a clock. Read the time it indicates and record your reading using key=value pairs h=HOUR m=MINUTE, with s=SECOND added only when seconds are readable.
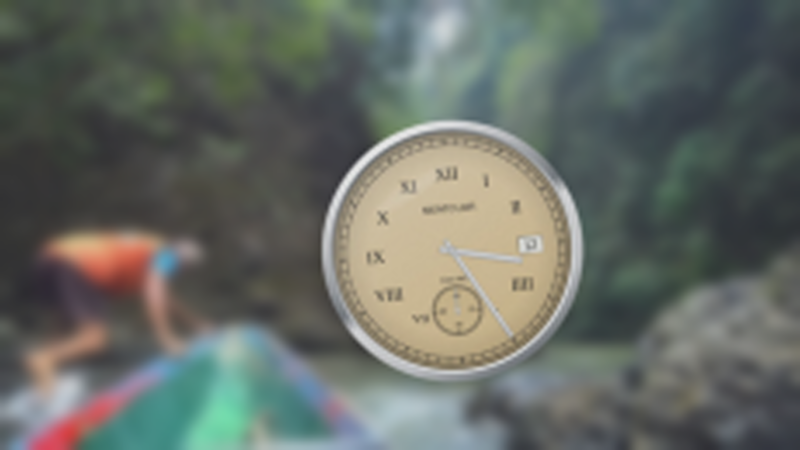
h=3 m=25
